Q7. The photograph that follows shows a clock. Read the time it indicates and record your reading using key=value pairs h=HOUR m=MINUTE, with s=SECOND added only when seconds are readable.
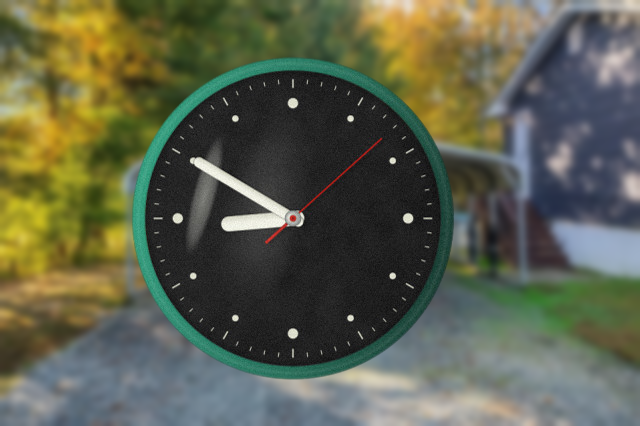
h=8 m=50 s=8
